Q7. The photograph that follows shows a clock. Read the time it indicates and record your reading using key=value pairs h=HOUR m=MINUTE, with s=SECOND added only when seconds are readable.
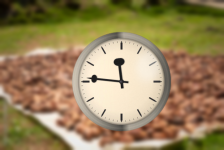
h=11 m=46
